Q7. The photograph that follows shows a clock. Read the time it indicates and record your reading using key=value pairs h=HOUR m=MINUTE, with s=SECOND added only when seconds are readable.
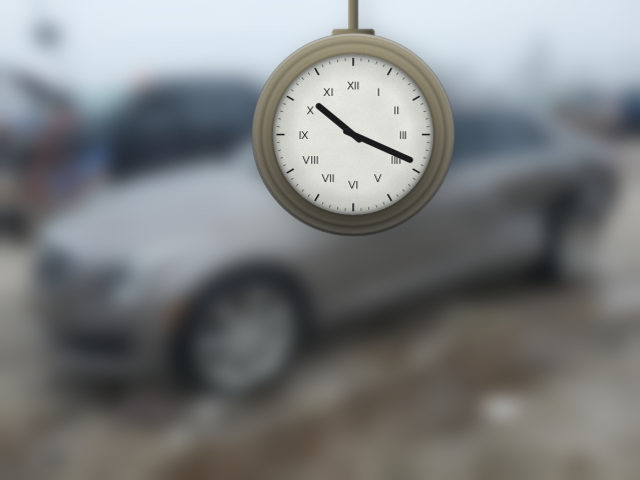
h=10 m=19
